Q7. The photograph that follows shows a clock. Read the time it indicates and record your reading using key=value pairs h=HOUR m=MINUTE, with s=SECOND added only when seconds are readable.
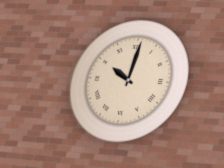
h=10 m=1
